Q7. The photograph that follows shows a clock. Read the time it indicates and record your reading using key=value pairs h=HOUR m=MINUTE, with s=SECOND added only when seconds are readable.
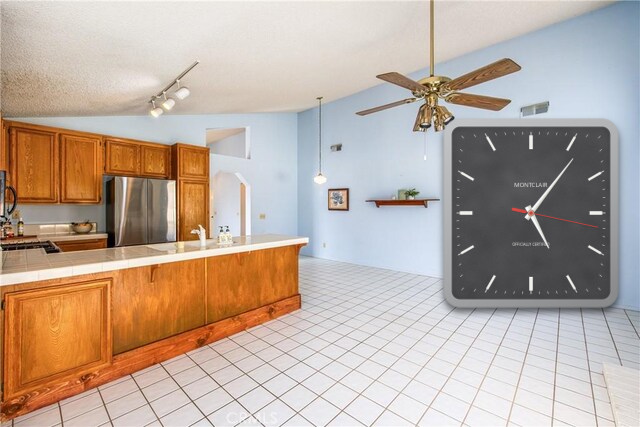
h=5 m=6 s=17
